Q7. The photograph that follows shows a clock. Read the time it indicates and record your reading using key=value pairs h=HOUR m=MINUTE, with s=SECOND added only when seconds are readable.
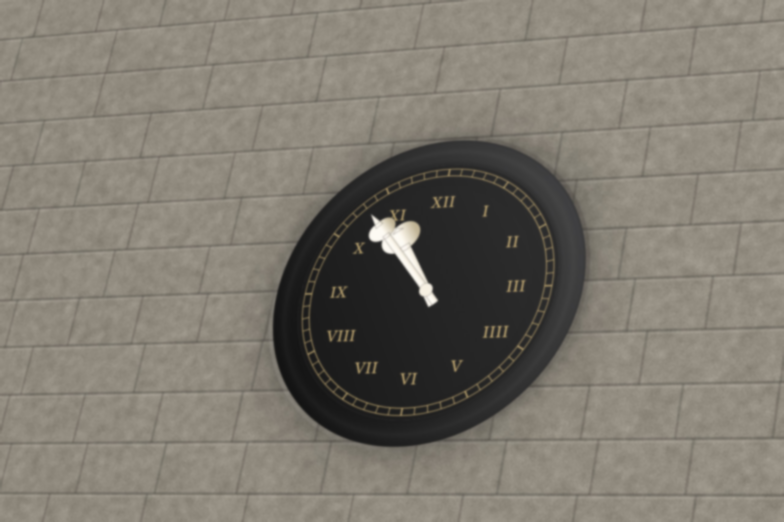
h=10 m=53
